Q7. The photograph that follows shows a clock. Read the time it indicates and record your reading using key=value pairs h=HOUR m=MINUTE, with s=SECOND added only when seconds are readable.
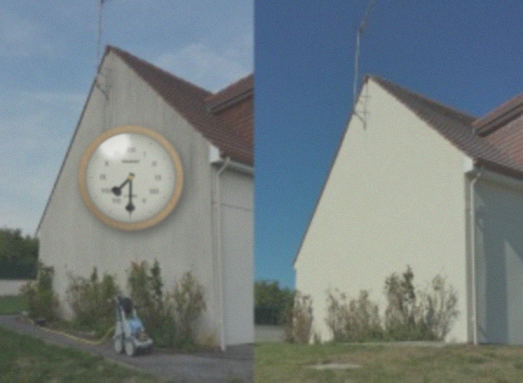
h=7 m=30
